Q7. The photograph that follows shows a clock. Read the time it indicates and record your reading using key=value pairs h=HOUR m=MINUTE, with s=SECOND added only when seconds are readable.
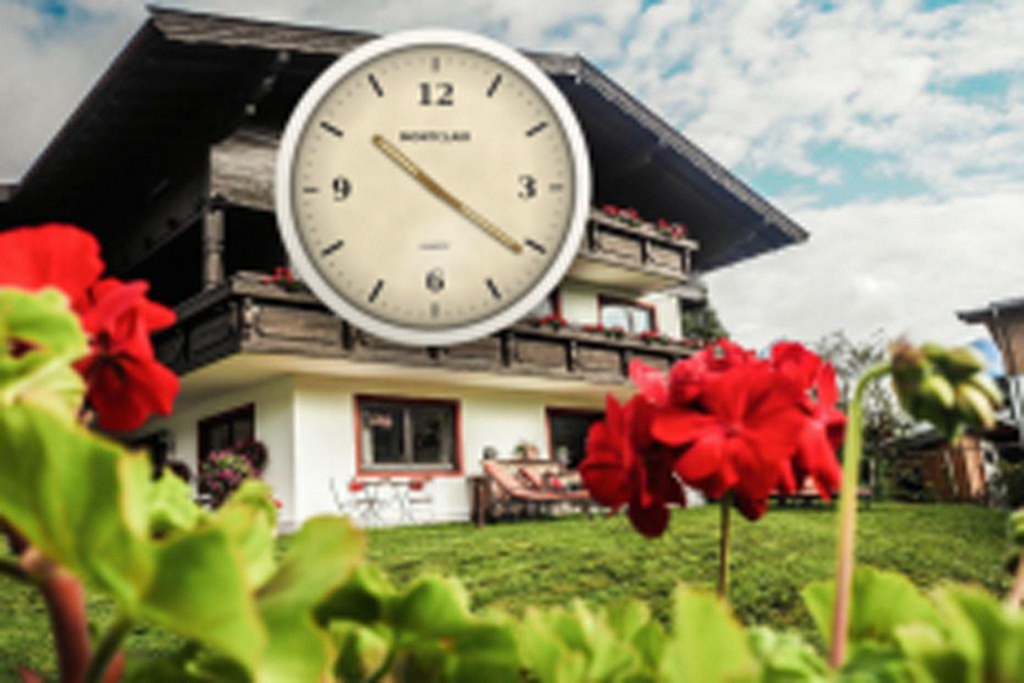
h=10 m=21
